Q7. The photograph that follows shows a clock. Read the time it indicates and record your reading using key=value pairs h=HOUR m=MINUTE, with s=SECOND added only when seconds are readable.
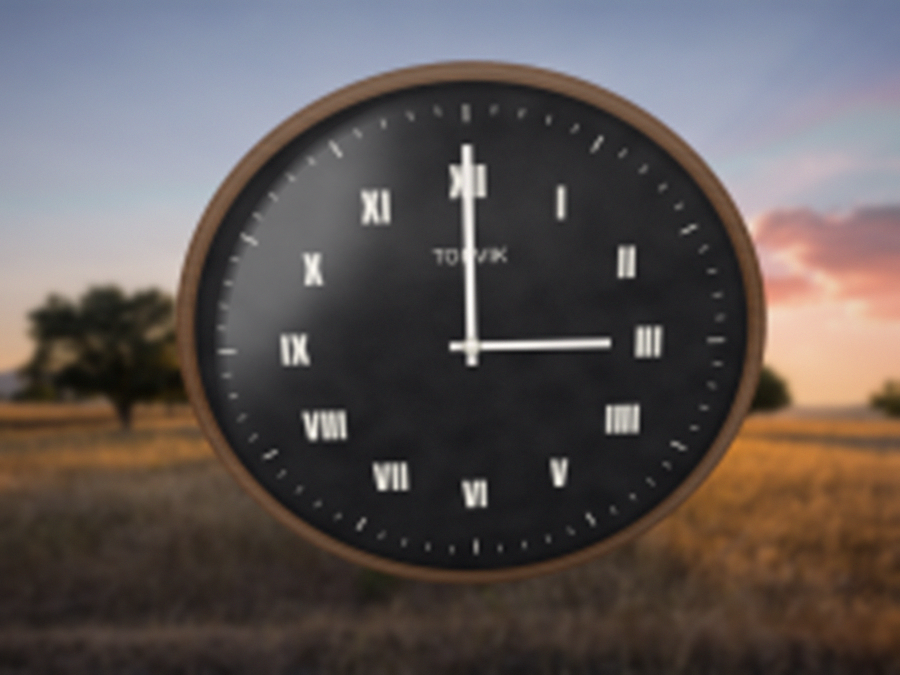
h=3 m=0
